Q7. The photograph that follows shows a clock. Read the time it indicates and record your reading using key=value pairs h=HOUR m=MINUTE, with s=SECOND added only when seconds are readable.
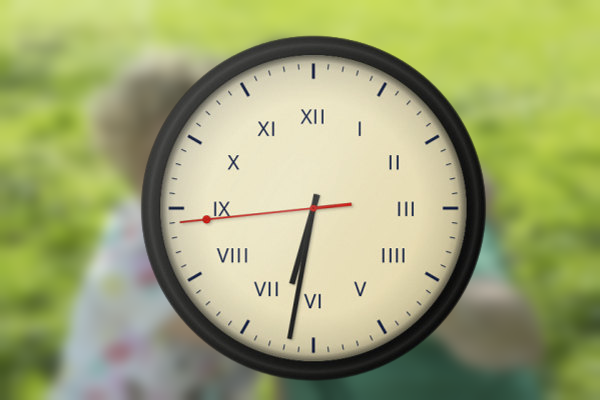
h=6 m=31 s=44
